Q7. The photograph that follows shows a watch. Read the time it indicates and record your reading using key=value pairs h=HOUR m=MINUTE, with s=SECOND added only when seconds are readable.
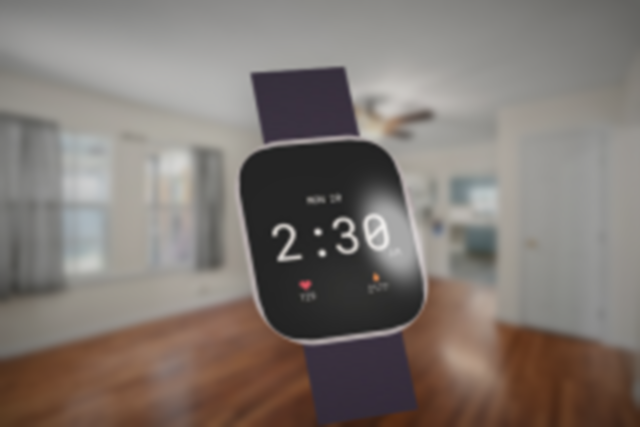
h=2 m=30
